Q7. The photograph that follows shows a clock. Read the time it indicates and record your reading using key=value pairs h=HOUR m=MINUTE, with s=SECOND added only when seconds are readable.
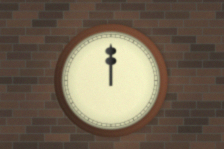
h=12 m=0
